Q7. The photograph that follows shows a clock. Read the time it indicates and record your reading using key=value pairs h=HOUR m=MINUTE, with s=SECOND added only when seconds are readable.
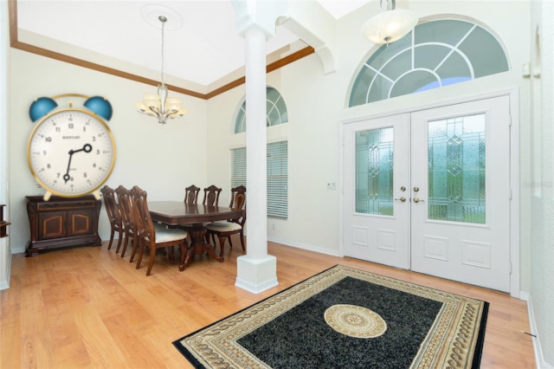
h=2 m=32
